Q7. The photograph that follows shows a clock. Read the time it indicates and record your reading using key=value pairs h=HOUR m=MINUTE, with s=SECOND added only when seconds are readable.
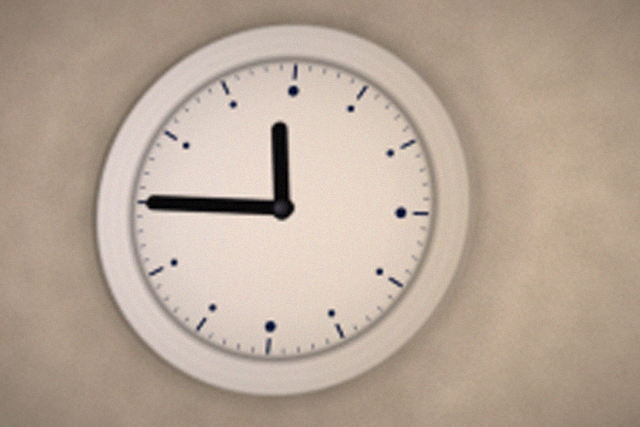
h=11 m=45
